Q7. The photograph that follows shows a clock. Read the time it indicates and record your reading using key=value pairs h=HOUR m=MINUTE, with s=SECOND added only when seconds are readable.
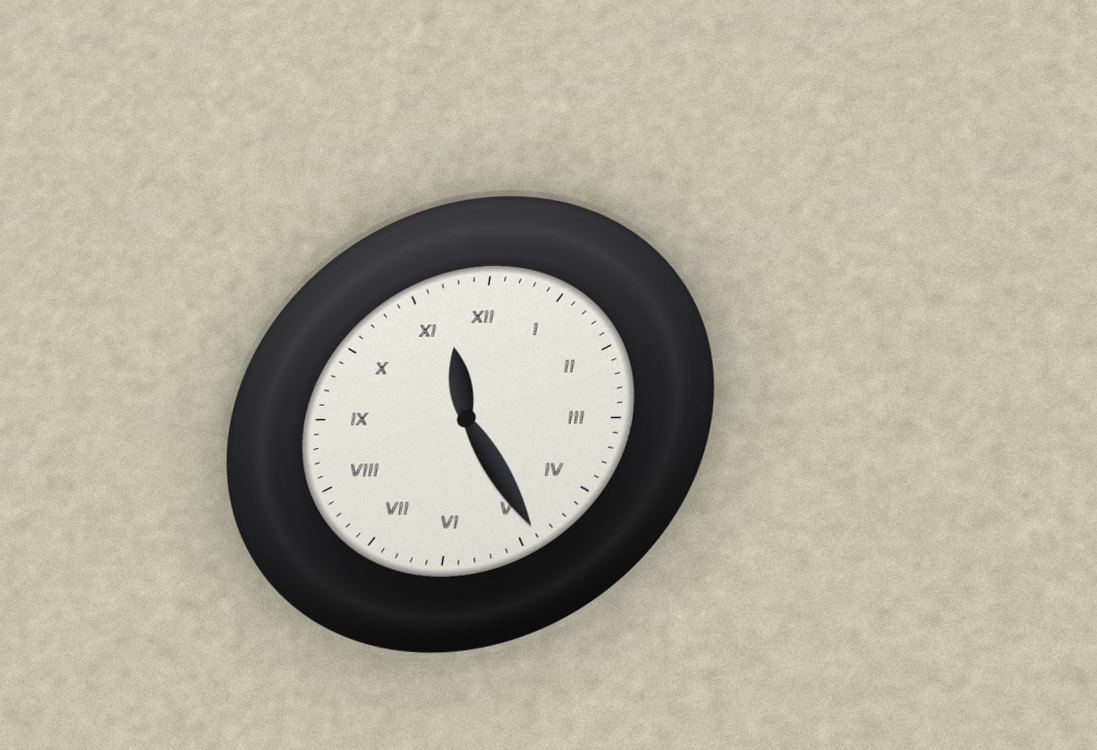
h=11 m=24
